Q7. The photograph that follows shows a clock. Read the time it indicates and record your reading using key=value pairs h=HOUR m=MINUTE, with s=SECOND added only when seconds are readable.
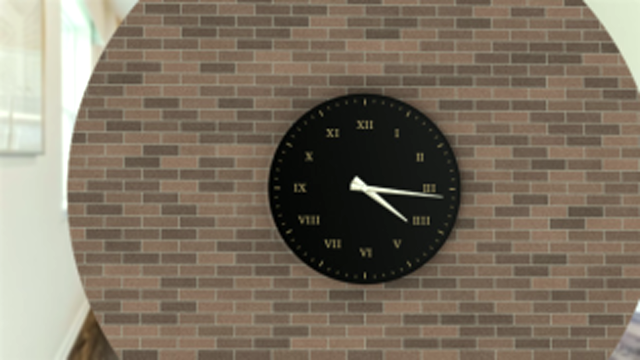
h=4 m=16
